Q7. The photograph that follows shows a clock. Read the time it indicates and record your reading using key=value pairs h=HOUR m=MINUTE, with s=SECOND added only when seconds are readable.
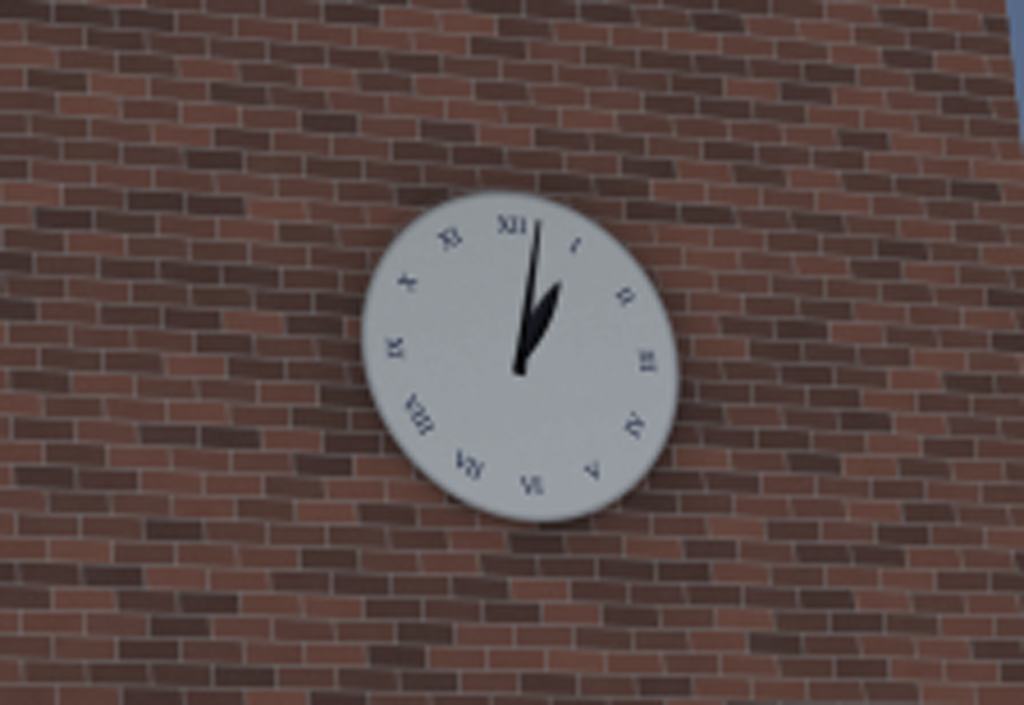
h=1 m=2
